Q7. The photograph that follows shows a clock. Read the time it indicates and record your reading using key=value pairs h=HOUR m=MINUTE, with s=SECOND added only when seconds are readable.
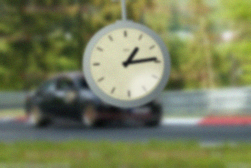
h=1 m=14
